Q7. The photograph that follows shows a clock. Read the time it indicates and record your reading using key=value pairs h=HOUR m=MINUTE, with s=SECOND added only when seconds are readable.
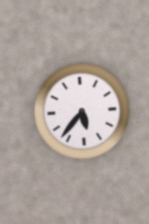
h=5 m=37
